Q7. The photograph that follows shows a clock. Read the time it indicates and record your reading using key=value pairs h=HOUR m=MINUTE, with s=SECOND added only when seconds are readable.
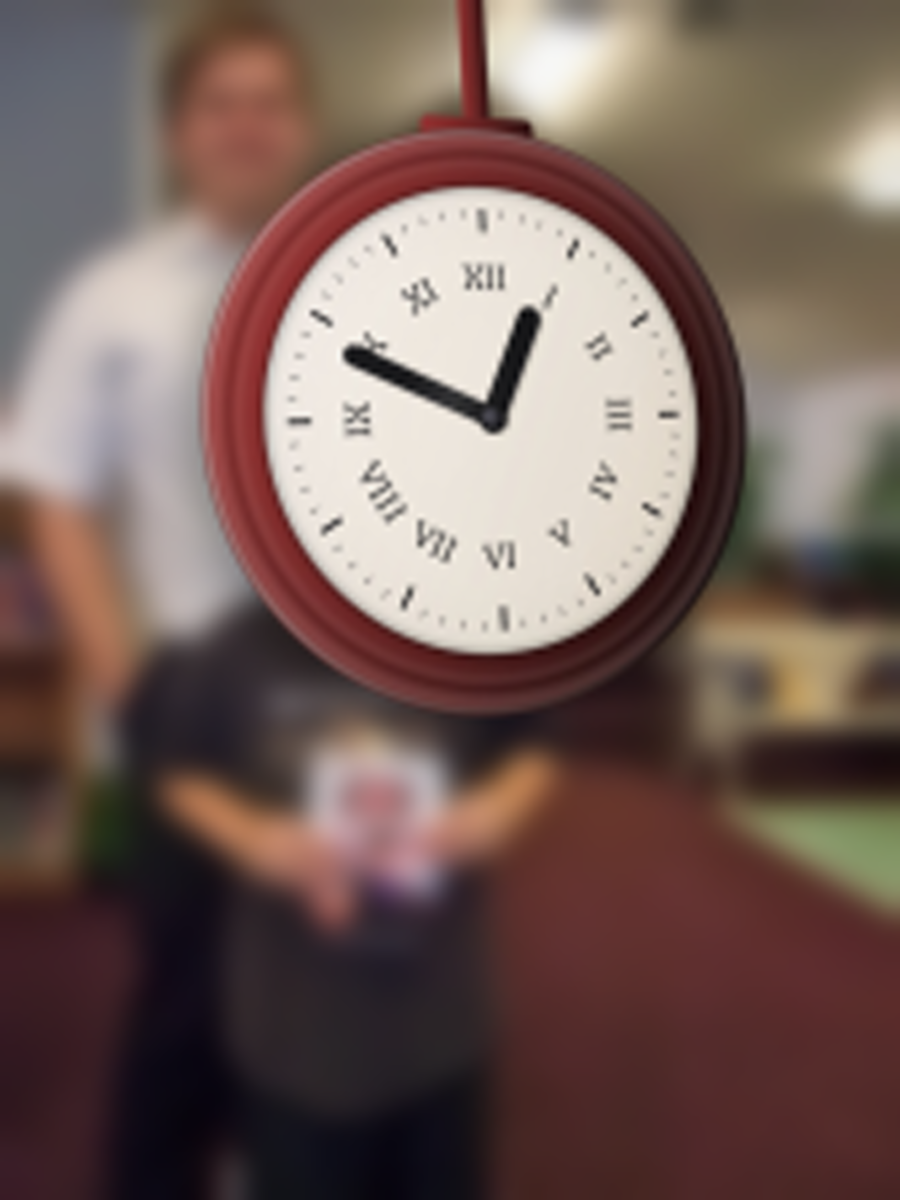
h=12 m=49
